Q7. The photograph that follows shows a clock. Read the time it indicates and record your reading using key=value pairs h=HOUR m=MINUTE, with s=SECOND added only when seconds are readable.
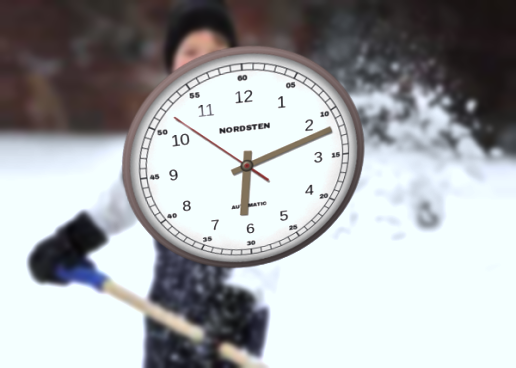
h=6 m=11 s=52
